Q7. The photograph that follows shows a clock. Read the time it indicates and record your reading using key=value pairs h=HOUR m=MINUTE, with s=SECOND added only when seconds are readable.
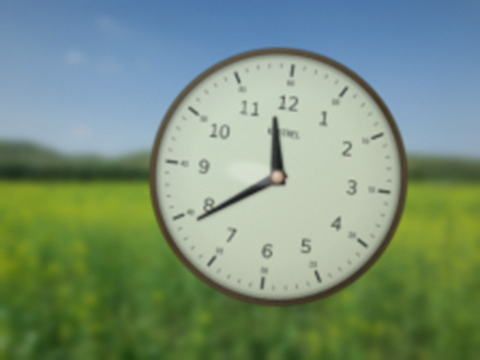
h=11 m=39
